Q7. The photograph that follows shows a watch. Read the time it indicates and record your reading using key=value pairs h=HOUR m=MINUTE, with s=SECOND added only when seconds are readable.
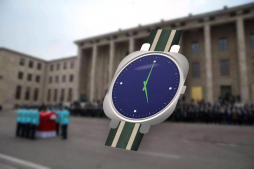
h=5 m=0
